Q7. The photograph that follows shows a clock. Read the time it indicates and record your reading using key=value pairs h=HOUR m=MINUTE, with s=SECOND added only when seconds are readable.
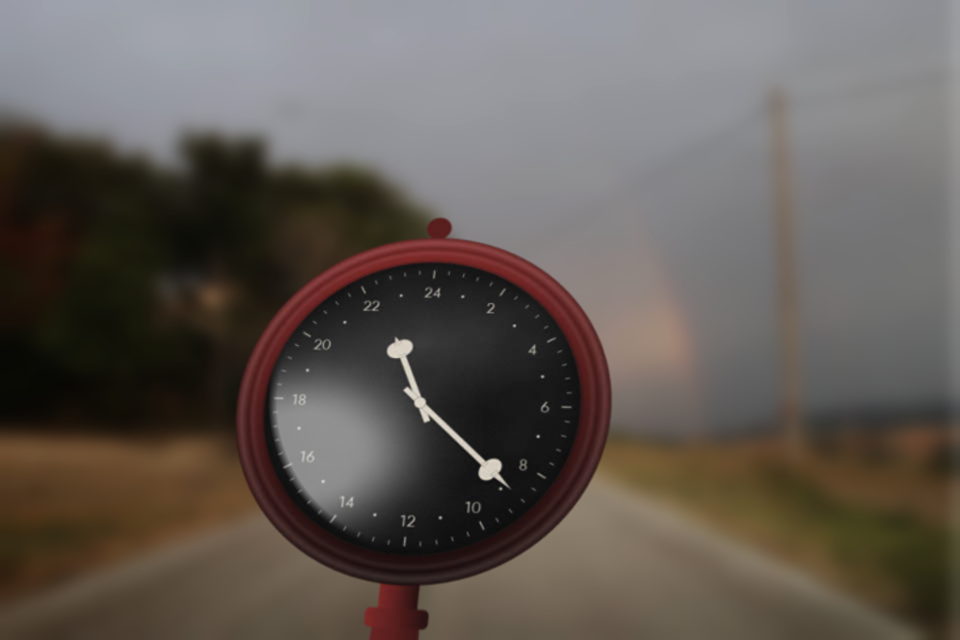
h=22 m=22
